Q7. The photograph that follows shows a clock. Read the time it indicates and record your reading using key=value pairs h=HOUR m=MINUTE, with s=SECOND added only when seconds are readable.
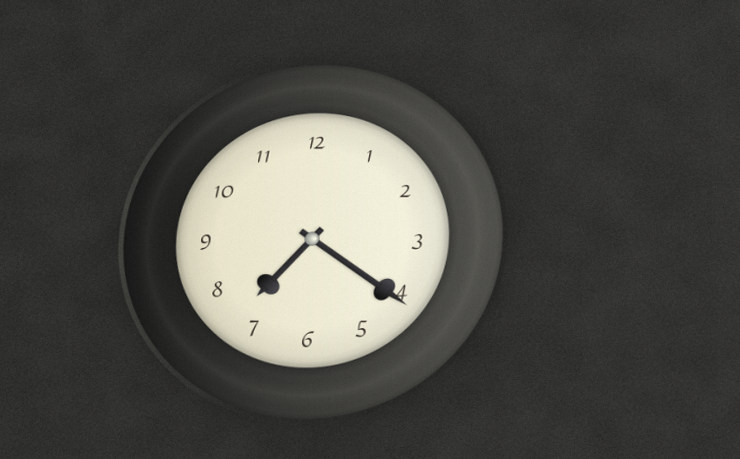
h=7 m=21
